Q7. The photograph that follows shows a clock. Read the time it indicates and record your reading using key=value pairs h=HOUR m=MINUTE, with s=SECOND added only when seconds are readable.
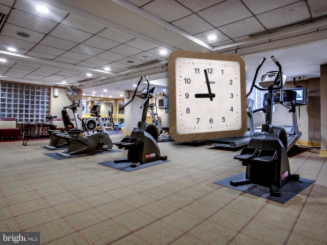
h=8 m=58
